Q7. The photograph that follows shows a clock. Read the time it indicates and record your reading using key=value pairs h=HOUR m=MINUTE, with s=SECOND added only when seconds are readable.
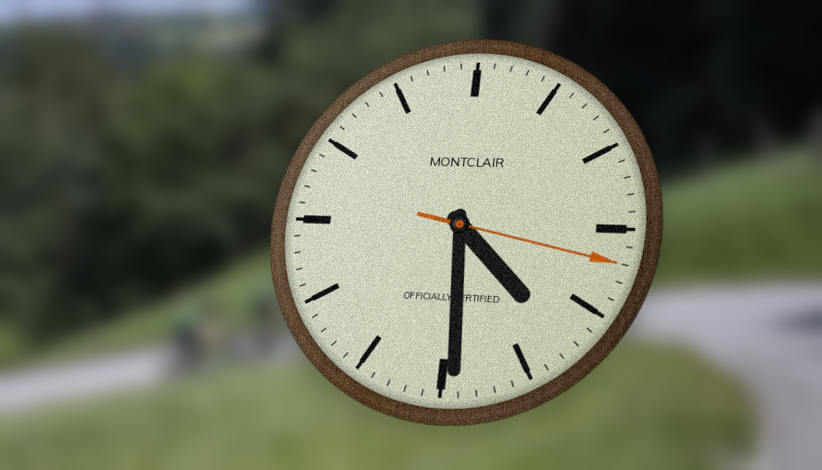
h=4 m=29 s=17
